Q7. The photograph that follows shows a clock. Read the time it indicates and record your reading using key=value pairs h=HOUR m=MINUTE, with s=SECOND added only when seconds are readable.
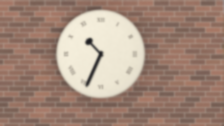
h=10 m=34
